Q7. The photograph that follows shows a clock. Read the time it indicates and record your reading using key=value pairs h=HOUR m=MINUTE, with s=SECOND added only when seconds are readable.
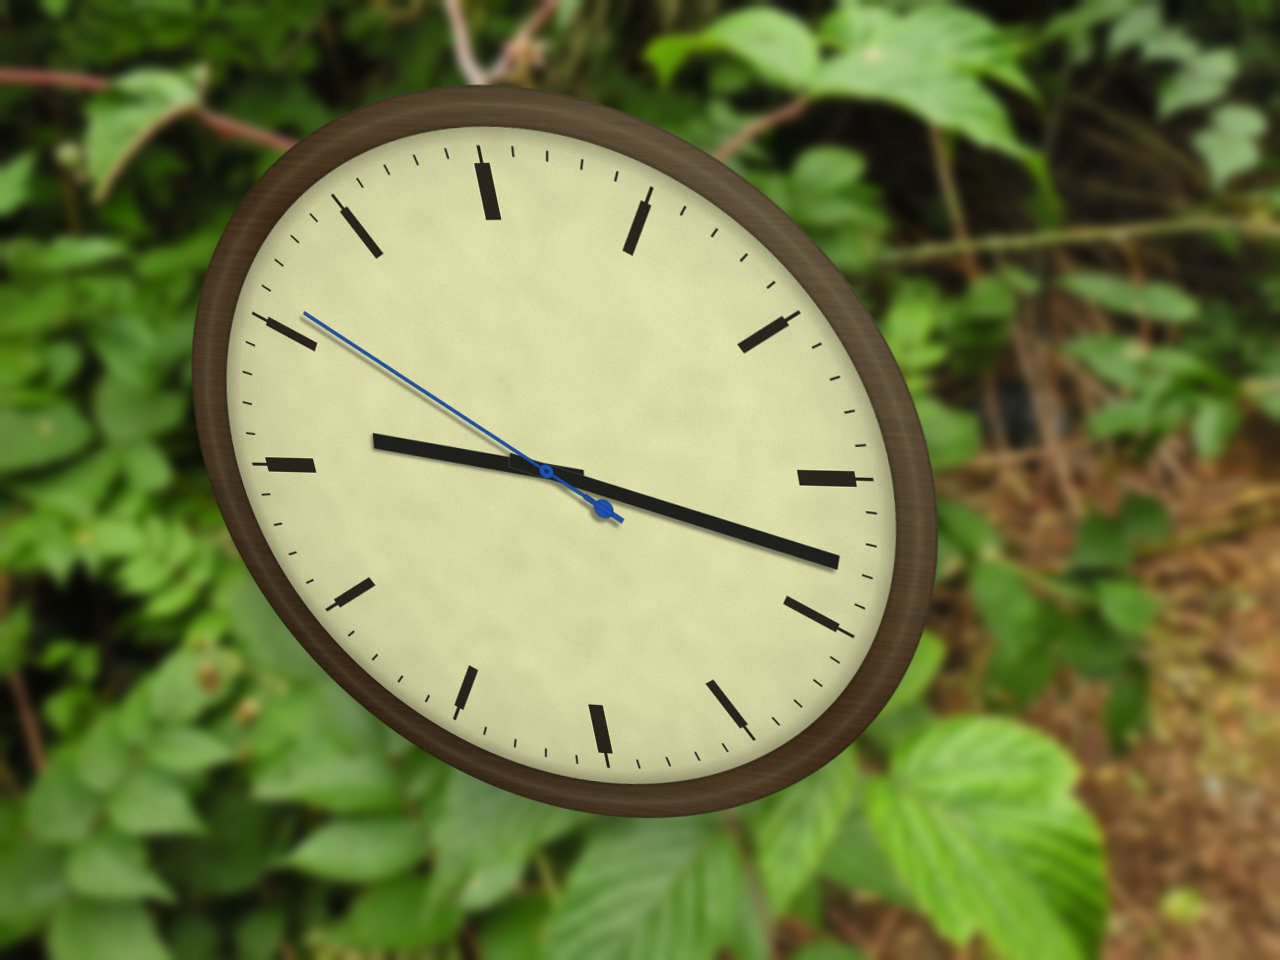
h=9 m=17 s=51
